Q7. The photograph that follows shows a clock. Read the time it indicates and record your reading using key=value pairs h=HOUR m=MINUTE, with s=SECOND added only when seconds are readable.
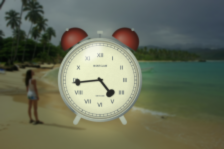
h=4 m=44
